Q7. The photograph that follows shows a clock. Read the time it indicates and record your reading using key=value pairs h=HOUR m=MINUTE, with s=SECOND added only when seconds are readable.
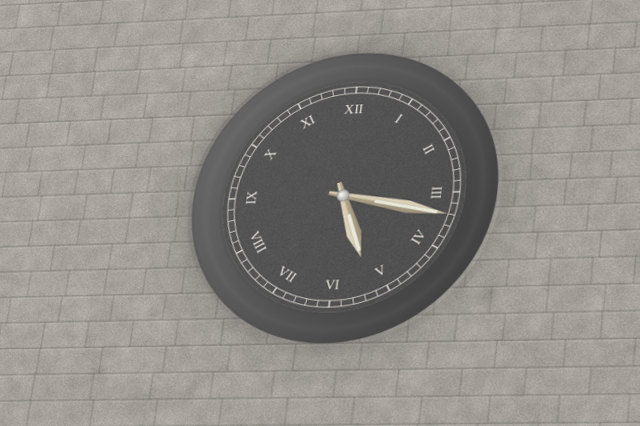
h=5 m=17
